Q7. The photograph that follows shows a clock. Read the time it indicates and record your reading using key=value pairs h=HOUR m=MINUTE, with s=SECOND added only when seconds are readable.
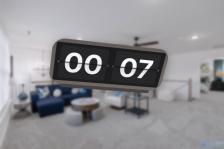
h=0 m=7
